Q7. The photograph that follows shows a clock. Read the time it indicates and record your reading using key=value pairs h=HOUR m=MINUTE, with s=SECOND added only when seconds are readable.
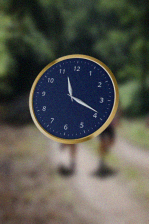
h=11 m=19
